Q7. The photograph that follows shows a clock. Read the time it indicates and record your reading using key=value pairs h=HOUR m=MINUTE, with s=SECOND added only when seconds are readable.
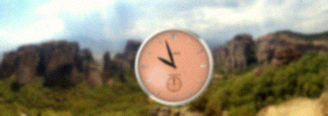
h=9 m=57
